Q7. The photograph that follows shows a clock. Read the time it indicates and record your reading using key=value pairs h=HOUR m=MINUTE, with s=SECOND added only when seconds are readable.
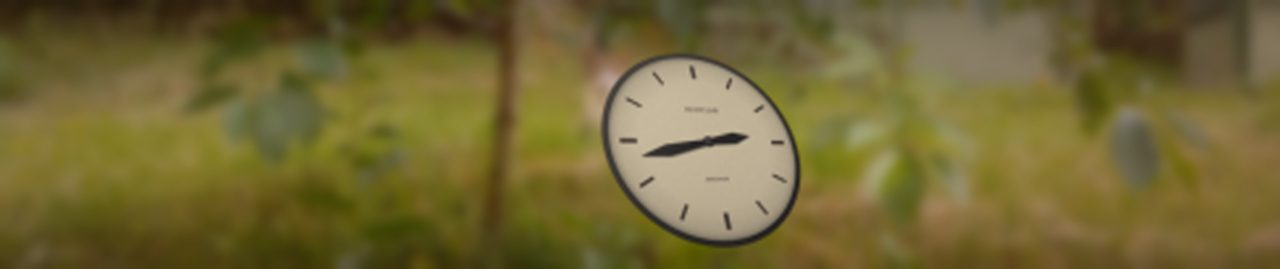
h=2 m=43
